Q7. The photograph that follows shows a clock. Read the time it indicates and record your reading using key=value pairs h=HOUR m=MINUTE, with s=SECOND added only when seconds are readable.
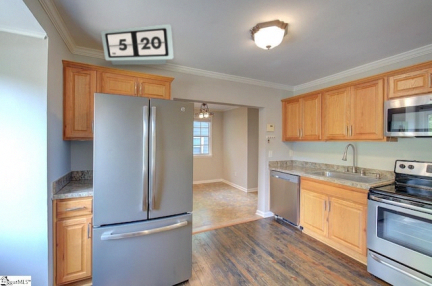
h=5 m=20
